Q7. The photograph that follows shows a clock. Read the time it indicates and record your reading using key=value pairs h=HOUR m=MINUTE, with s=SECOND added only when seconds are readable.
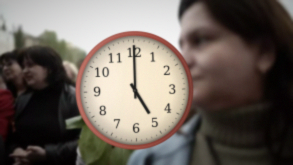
h=5 m=0
